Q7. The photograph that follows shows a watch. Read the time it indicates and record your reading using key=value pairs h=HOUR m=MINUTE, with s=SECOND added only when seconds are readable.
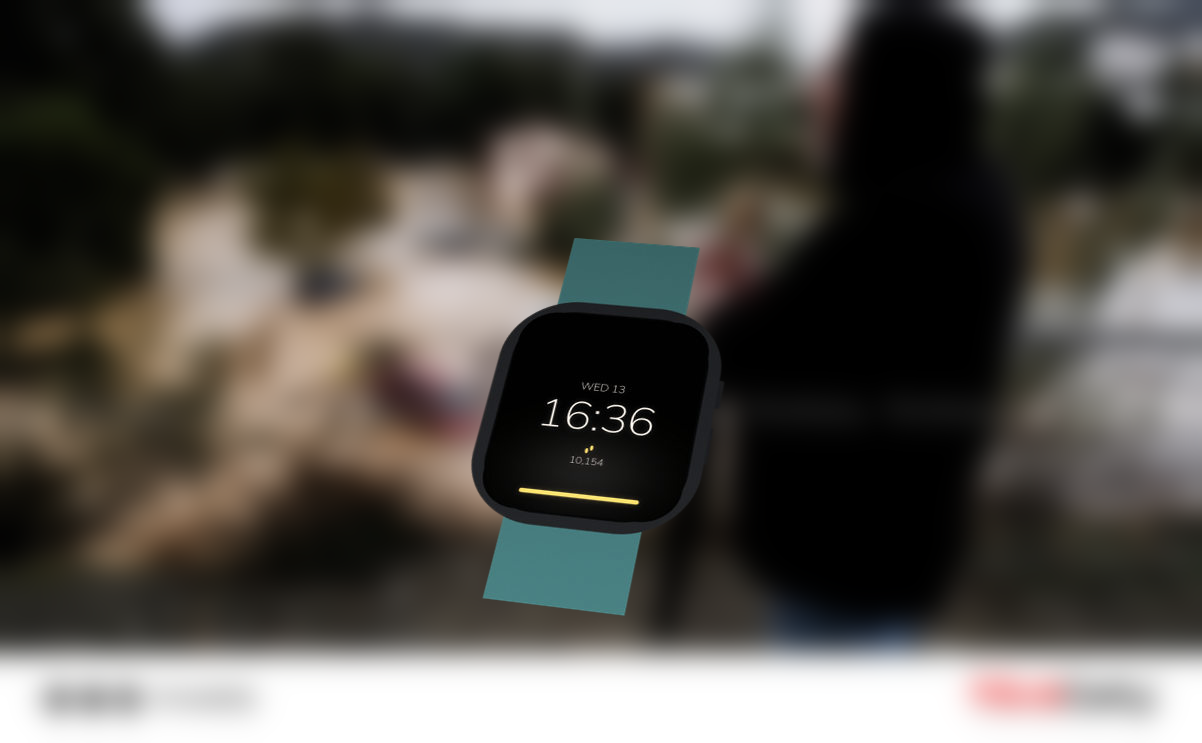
h=16 m=36
